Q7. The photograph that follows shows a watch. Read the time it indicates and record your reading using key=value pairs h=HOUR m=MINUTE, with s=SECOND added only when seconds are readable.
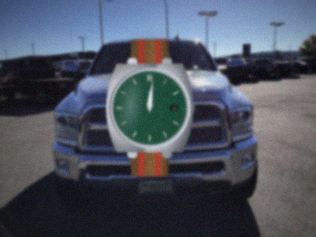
h=12 m=1
